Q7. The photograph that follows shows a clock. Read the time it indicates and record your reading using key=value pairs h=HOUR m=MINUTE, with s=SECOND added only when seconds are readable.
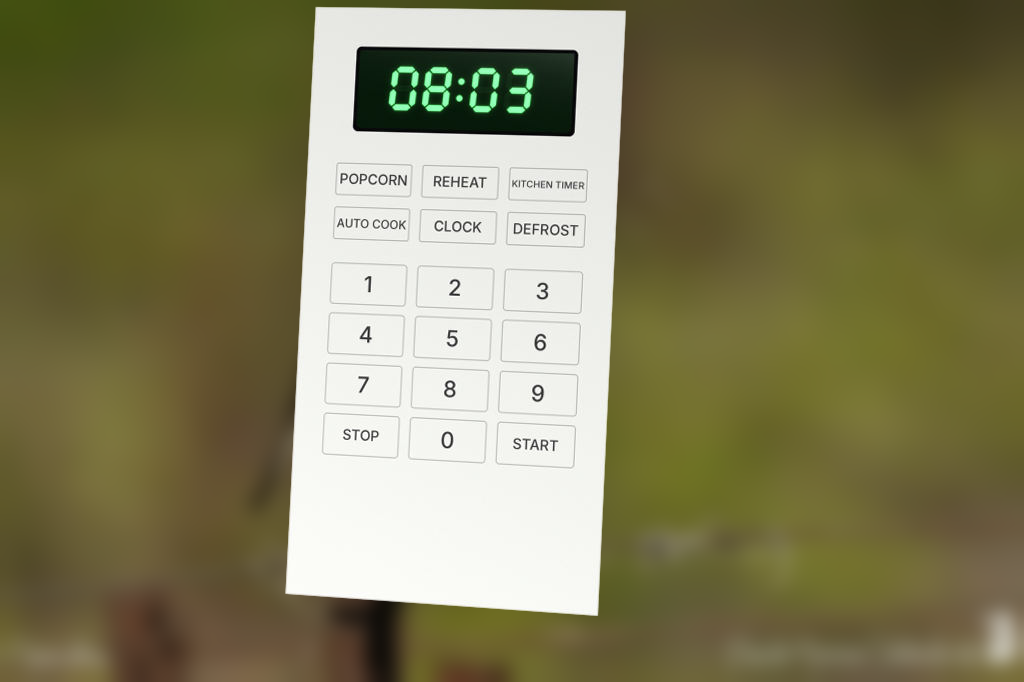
h=8 m=3
